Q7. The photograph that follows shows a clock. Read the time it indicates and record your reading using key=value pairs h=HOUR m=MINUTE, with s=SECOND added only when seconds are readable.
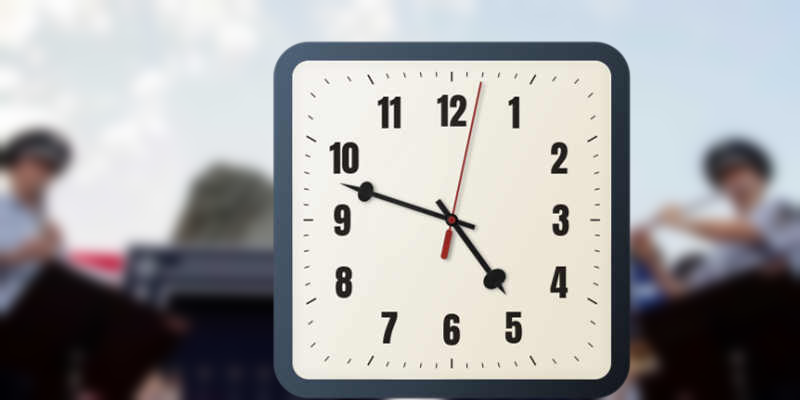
h=4 m=48 s=2
